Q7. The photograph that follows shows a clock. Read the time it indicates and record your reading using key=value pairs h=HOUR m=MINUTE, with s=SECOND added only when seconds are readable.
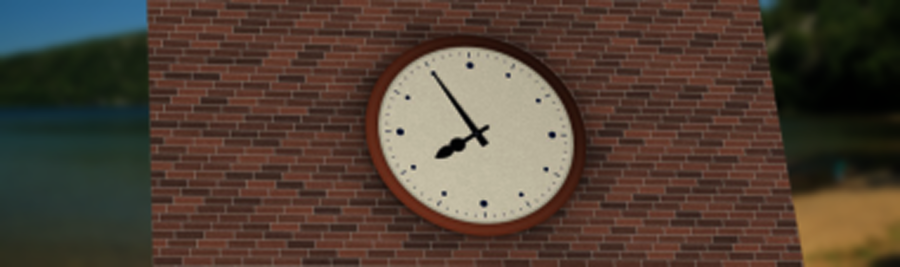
h=7 m=55
